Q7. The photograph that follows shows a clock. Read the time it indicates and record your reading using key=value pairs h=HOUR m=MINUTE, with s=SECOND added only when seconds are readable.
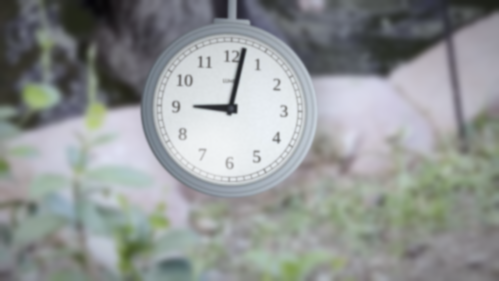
h=9 m=2
